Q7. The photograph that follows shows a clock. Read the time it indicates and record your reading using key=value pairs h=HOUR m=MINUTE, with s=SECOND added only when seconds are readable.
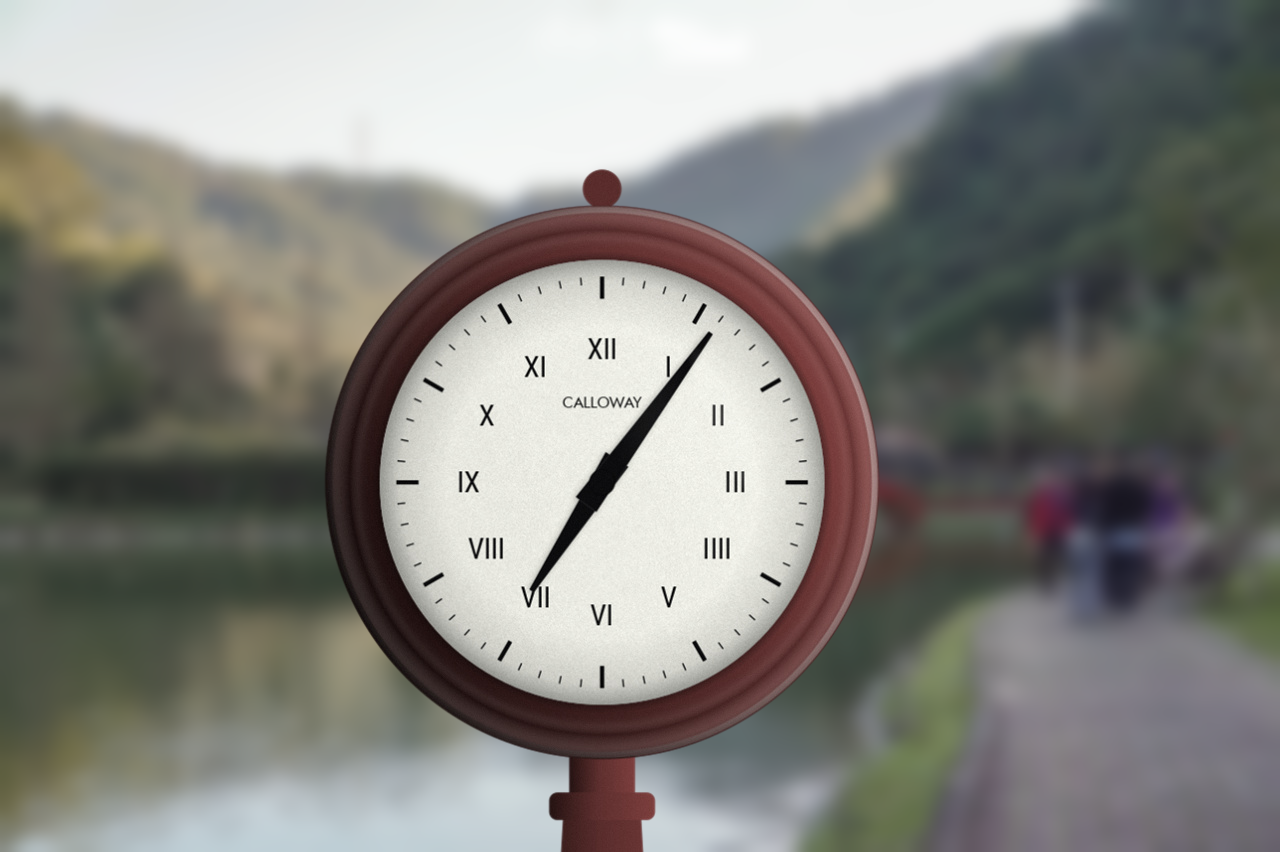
h=7 m=6
